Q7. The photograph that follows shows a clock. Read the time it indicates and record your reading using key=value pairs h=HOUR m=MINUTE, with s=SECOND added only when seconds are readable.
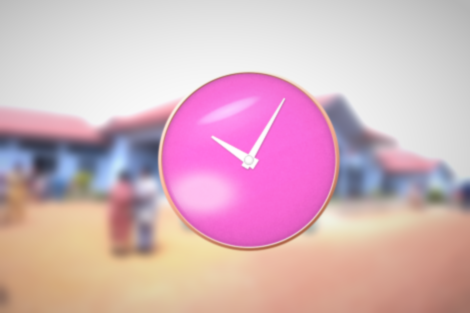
h=10 m=5
